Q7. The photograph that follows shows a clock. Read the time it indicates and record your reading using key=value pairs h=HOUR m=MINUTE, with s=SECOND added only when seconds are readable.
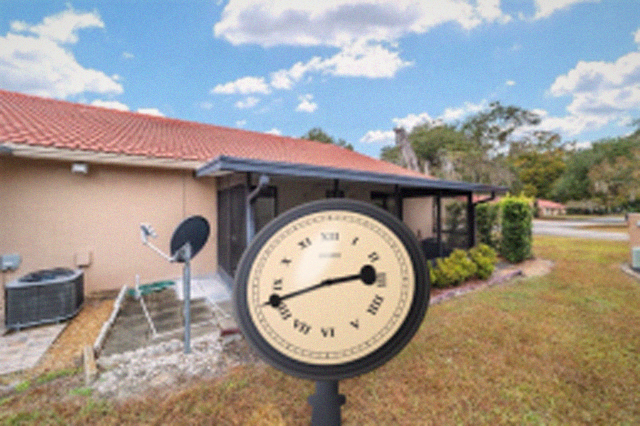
h=2 m=42
